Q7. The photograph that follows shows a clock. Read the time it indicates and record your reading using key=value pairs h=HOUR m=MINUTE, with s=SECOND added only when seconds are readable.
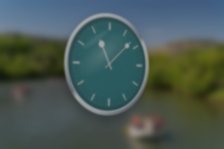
h=11 m=8
